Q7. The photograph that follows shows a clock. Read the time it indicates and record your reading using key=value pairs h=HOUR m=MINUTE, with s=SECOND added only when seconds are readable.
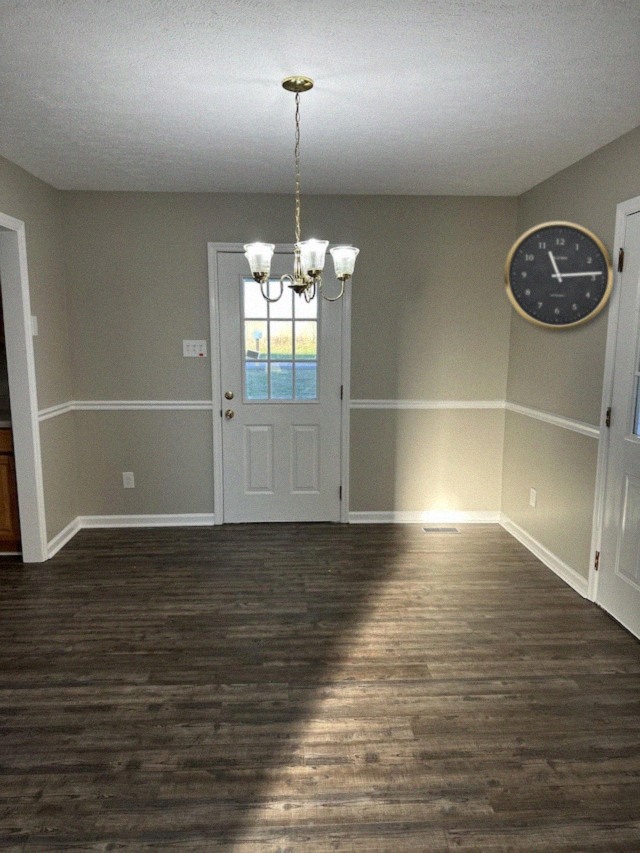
h=11 m=14
